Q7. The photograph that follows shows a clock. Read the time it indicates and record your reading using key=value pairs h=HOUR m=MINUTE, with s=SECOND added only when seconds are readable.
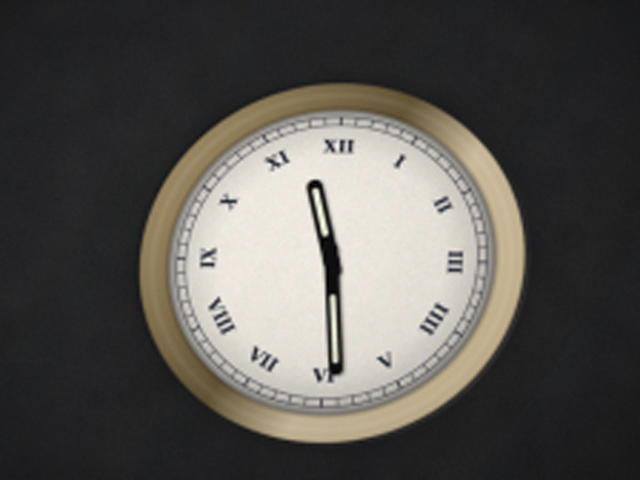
h=11 m=29
